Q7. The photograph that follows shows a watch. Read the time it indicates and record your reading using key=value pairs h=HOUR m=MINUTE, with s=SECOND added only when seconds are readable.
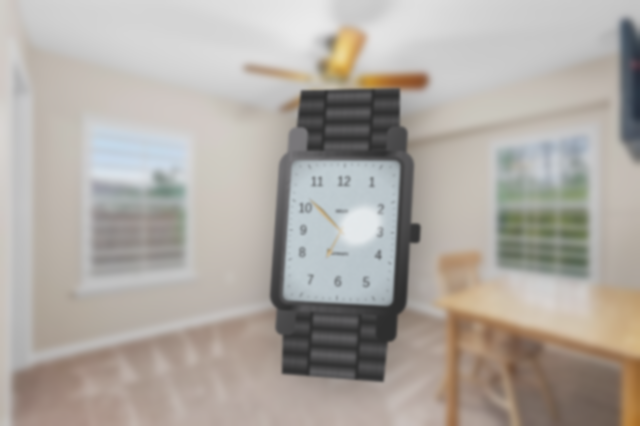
h=6 m=52
